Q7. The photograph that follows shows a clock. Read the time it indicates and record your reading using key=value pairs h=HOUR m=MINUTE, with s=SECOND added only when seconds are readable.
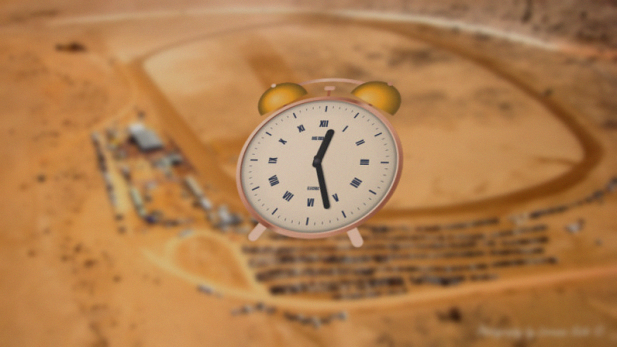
h=12 m=27
